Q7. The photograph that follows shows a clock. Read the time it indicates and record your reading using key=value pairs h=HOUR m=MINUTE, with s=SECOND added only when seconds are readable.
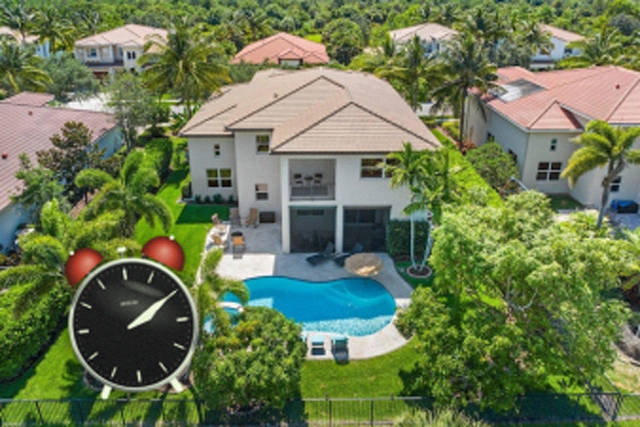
h=2 m=10
